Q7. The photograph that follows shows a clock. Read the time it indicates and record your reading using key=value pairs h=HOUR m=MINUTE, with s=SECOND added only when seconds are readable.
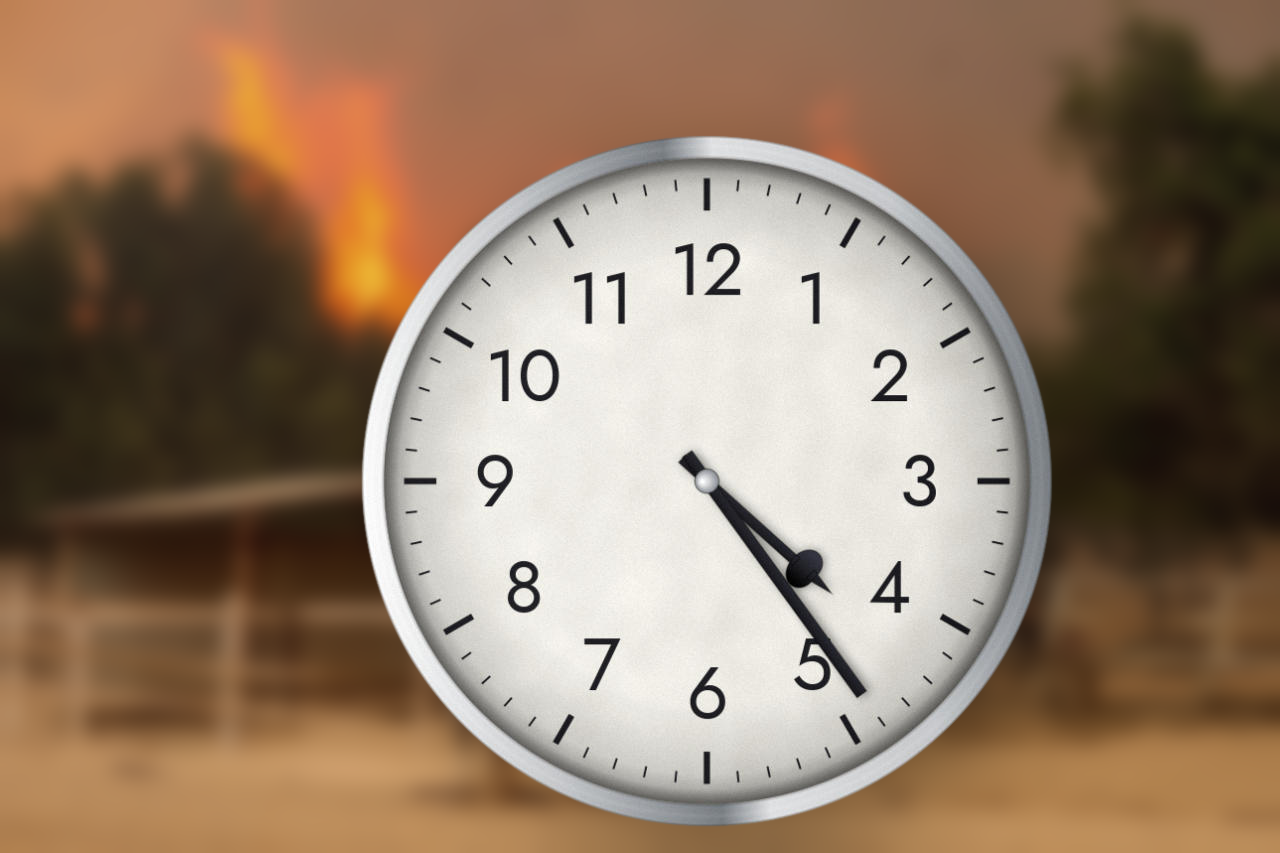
h=4 m=24
